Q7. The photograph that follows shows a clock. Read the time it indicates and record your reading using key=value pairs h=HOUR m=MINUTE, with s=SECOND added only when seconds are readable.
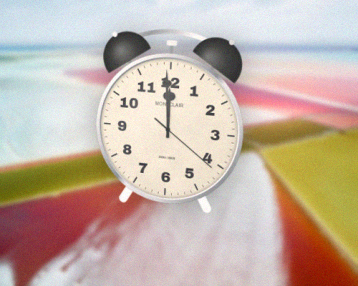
h=11 m=59 s=21
